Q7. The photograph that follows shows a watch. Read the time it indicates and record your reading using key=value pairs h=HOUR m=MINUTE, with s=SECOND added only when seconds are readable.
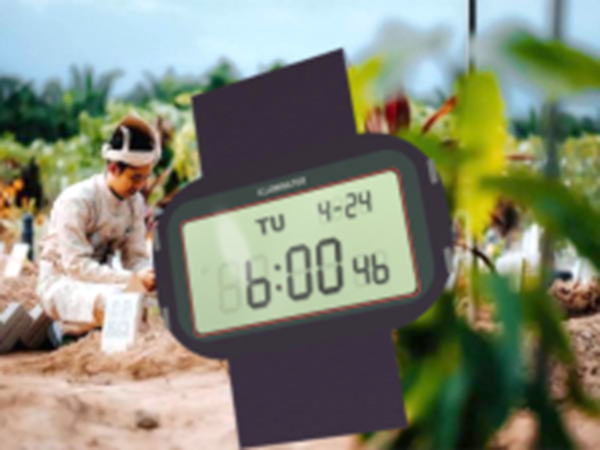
h=6 m=0 s=46
